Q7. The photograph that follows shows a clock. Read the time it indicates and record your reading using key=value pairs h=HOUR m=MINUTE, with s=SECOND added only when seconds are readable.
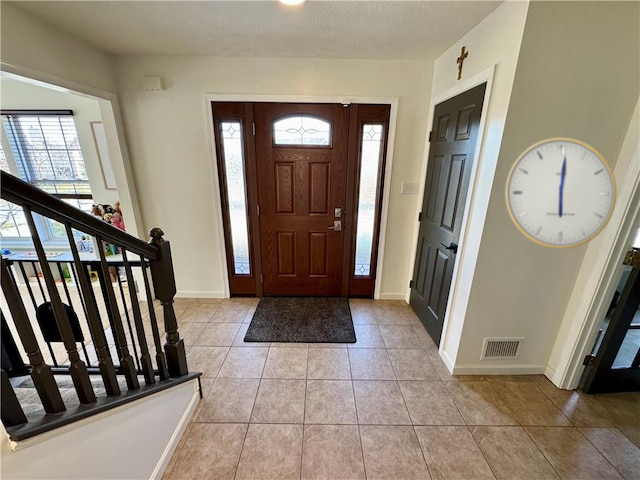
h=6 m=1
